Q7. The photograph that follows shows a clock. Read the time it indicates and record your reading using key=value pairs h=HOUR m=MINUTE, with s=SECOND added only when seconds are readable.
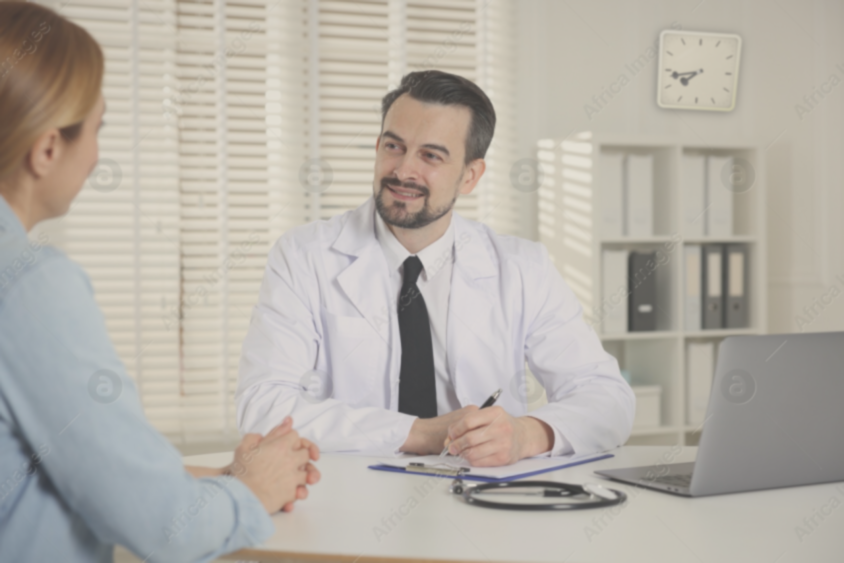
h=7 m=43
